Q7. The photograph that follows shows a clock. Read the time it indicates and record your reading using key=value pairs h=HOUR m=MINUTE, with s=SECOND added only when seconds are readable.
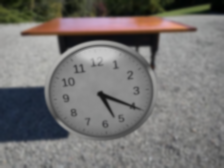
h=5 m=20
